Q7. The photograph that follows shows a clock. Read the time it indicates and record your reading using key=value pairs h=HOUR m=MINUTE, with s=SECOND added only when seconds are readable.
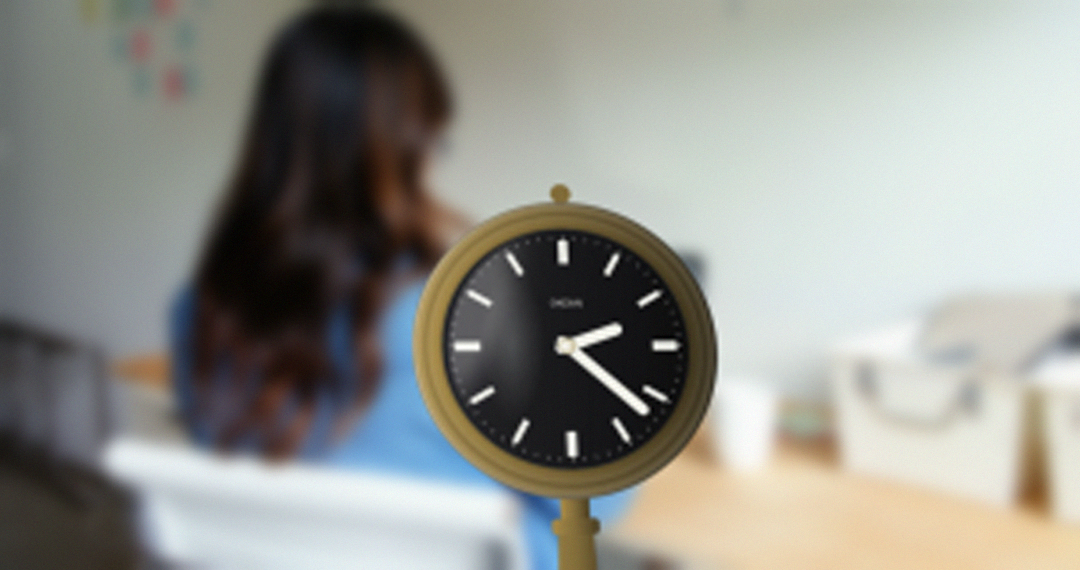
h=2 m=22
